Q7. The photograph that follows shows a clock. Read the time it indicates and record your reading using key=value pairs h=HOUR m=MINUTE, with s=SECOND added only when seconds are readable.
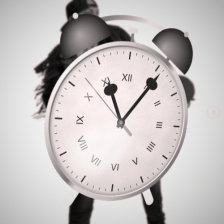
h=11 m=5 s=52
